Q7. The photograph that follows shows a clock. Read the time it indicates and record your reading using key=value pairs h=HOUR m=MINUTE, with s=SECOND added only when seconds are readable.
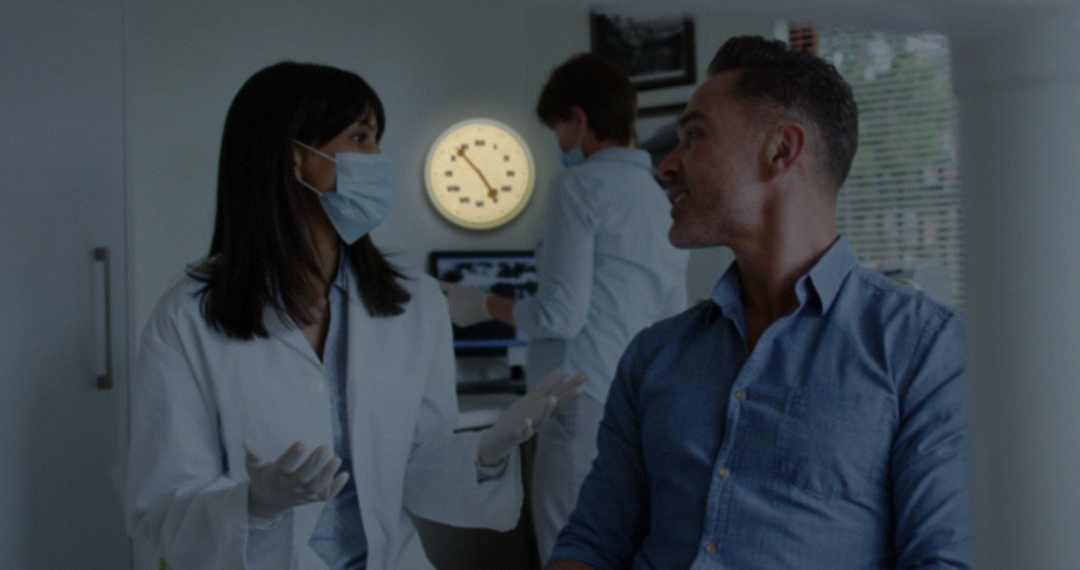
h=4 m=53
